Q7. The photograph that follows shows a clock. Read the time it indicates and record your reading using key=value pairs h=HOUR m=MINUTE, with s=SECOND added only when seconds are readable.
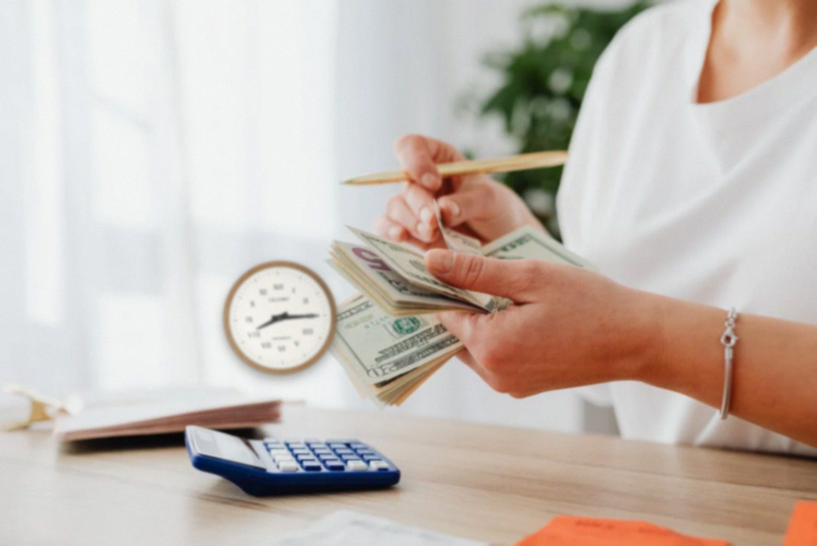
h=8 m=15
